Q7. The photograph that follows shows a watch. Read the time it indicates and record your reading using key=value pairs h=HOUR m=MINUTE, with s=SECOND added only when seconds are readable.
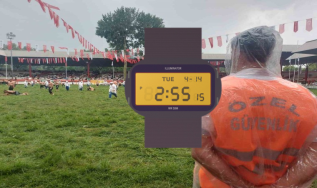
h=2 m=55 s=15
